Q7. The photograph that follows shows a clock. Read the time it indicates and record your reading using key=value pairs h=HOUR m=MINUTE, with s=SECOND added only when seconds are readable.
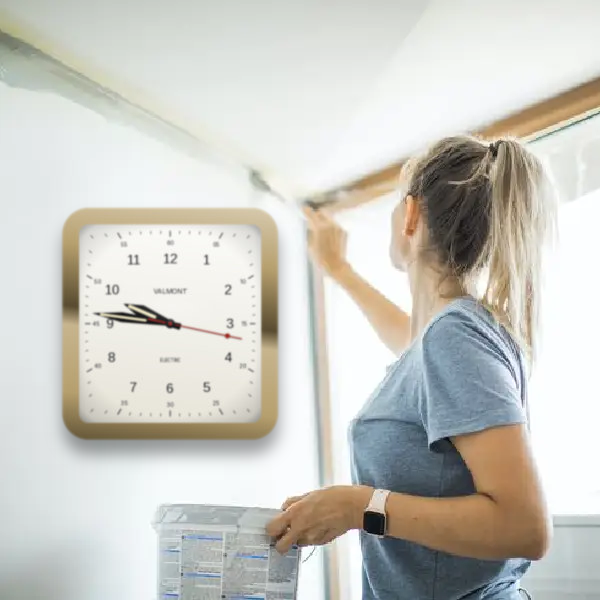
h=9 m=46 s=17
